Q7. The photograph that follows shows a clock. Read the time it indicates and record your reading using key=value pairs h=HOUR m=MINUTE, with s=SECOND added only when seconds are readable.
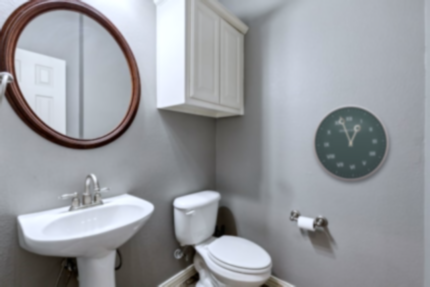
h=12 m=57
